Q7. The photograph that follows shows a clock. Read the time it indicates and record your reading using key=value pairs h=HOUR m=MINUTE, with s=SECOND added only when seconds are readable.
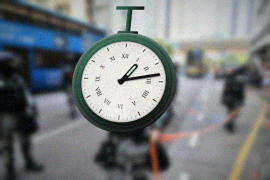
h=1 m=13
